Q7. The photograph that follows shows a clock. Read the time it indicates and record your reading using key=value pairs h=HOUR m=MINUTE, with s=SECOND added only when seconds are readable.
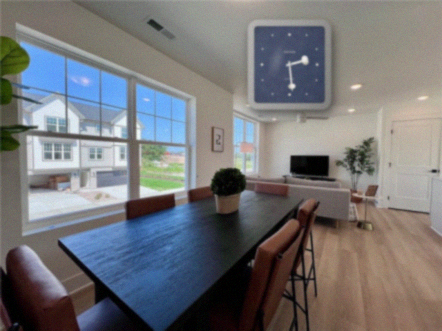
h=2 m=29
